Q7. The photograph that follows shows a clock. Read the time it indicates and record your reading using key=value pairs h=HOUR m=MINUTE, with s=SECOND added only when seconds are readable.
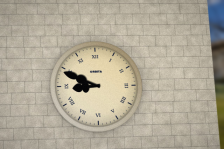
h=8 m=49
